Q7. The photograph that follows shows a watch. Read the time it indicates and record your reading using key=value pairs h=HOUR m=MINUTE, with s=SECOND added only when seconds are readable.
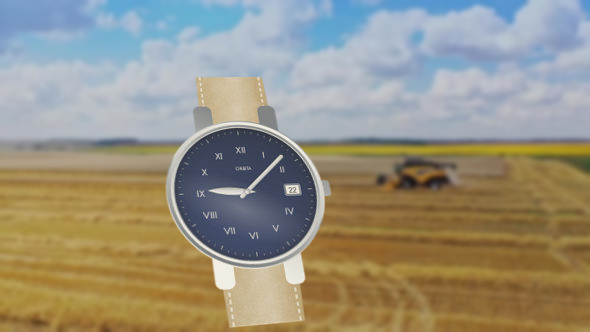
h=9 m=8
